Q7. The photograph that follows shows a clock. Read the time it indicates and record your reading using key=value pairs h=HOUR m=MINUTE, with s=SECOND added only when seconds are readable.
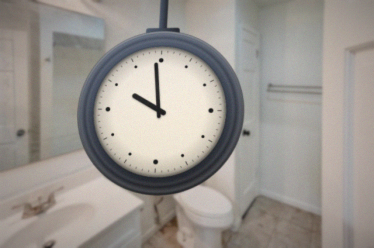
h=9 m=59
